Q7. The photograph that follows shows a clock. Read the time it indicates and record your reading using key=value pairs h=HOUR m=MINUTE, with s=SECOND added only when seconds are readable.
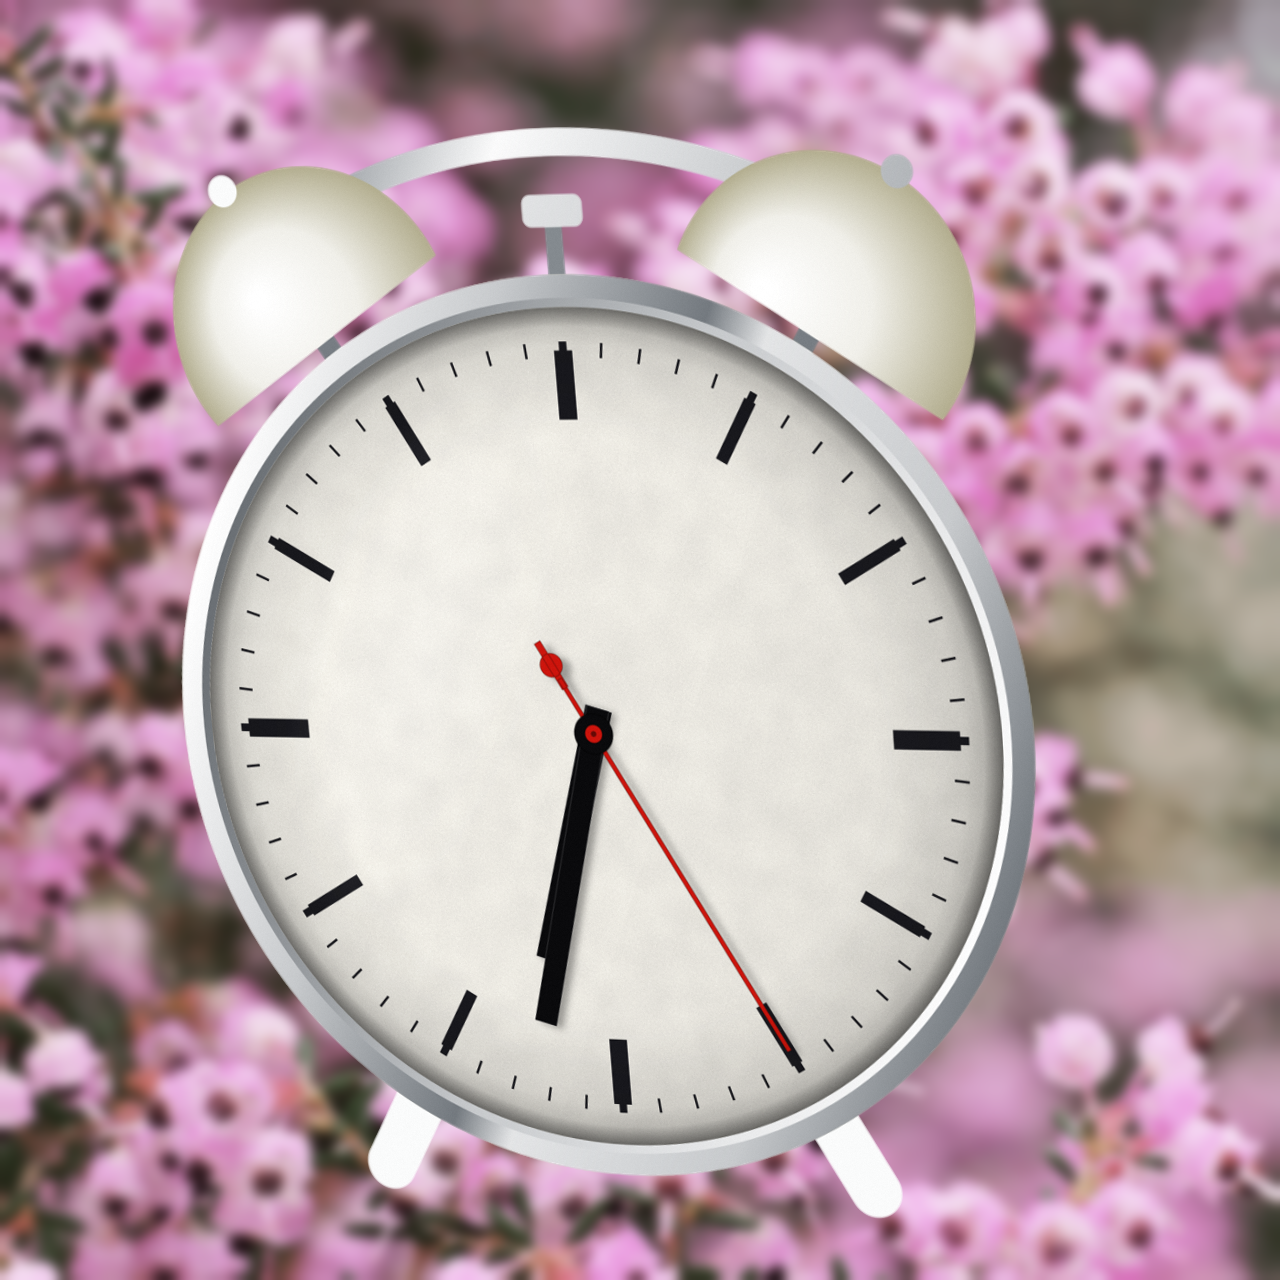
h=6 m=32 s=25
